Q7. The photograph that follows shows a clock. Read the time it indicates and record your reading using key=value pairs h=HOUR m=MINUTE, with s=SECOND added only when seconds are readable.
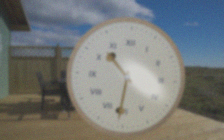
h=10 m=31
